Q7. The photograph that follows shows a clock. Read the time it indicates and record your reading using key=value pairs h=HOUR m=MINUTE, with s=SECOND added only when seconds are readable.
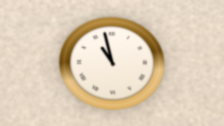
h=10 m=58
